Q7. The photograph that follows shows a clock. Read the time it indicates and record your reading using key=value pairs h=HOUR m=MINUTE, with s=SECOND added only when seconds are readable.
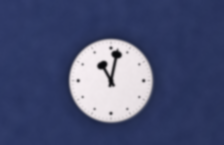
h=11 m=2
